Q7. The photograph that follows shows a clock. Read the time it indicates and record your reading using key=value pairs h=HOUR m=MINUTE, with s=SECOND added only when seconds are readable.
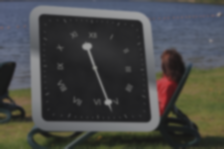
h=11 m=27
